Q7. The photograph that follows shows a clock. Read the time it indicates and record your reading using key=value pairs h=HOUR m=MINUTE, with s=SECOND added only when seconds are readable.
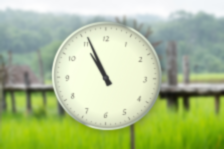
h=10 m=56
